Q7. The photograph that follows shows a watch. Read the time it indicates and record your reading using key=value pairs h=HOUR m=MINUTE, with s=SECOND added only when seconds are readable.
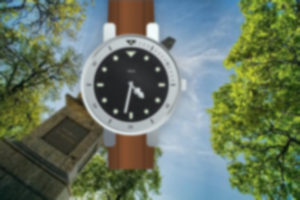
h=4 m=32
